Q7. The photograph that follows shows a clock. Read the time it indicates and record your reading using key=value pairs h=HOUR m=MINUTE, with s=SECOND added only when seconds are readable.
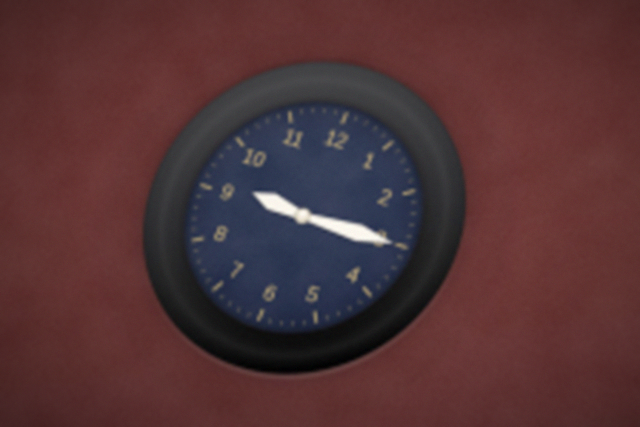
h=9 m=15
